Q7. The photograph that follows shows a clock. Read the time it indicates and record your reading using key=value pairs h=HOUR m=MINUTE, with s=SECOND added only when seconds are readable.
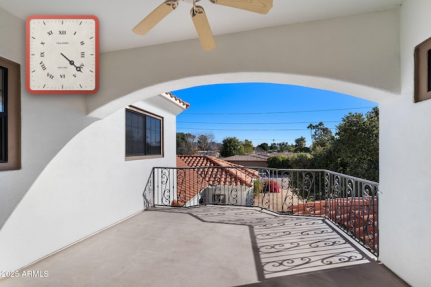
h=4 m=22
